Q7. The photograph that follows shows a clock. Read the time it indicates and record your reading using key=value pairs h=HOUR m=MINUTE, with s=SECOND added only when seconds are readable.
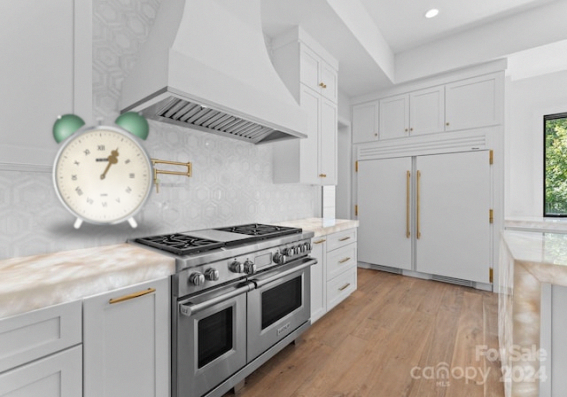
h=1 m=5
